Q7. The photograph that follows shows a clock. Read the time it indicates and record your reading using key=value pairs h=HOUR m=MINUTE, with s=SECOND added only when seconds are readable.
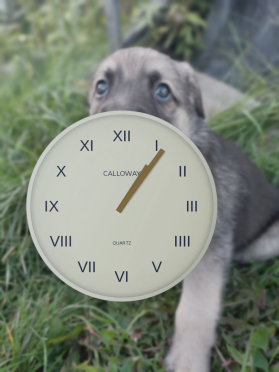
h=1 m=6
